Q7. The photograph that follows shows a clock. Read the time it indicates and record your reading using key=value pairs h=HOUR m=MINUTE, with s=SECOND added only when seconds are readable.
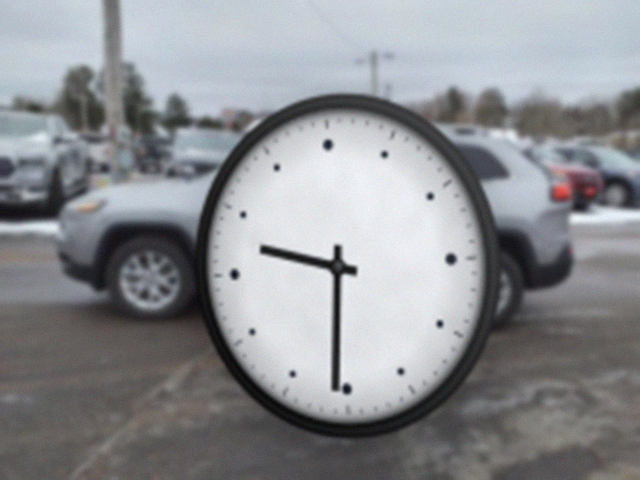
h=9 m=31
